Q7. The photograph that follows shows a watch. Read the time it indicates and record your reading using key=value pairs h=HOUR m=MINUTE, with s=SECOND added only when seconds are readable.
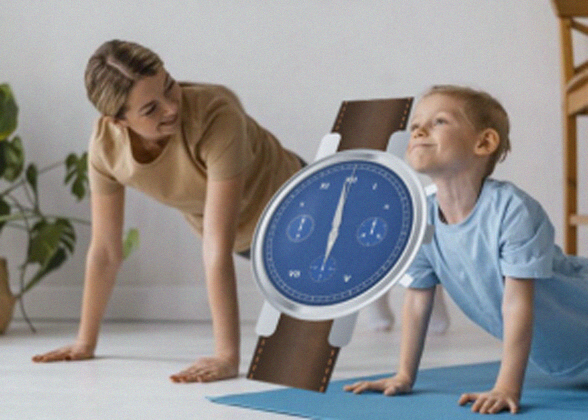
h=5 m=59
